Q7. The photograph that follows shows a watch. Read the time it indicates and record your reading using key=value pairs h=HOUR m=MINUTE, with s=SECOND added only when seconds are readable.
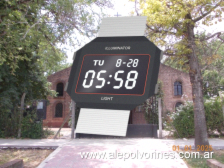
h=5 m=58
